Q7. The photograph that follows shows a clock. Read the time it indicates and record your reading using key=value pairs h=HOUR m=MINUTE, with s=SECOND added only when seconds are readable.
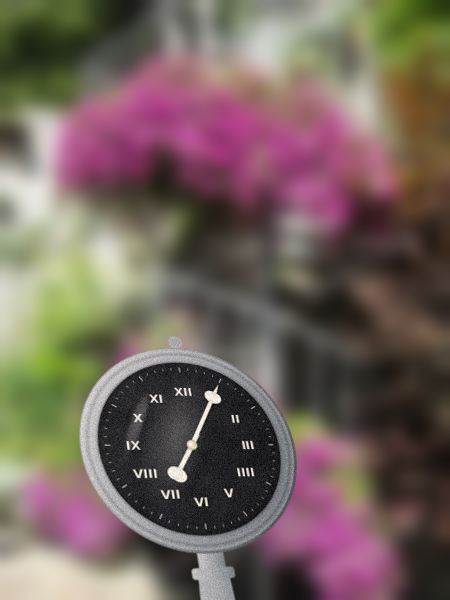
h=7 m=5
